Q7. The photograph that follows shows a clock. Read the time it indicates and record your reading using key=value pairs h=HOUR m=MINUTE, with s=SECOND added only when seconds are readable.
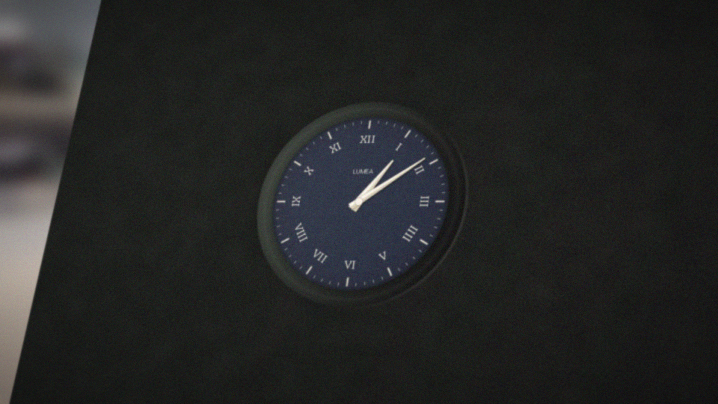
h=1 m=9
